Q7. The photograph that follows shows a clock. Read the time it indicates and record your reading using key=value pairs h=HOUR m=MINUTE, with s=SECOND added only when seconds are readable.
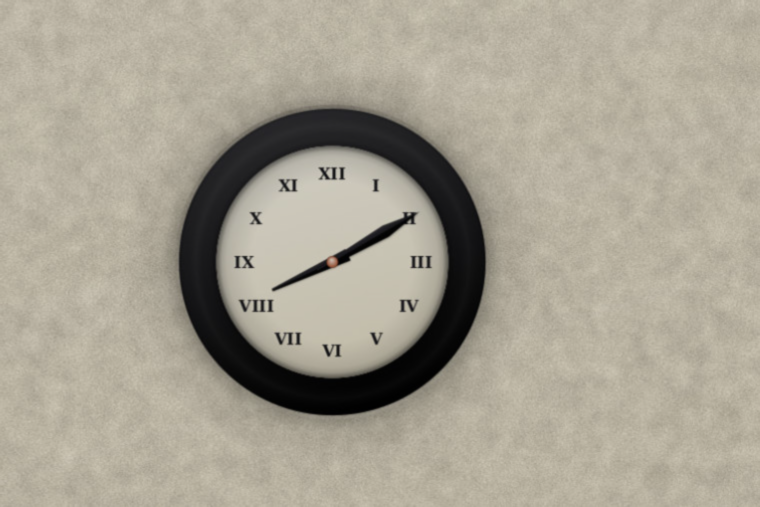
h=8 m=10
